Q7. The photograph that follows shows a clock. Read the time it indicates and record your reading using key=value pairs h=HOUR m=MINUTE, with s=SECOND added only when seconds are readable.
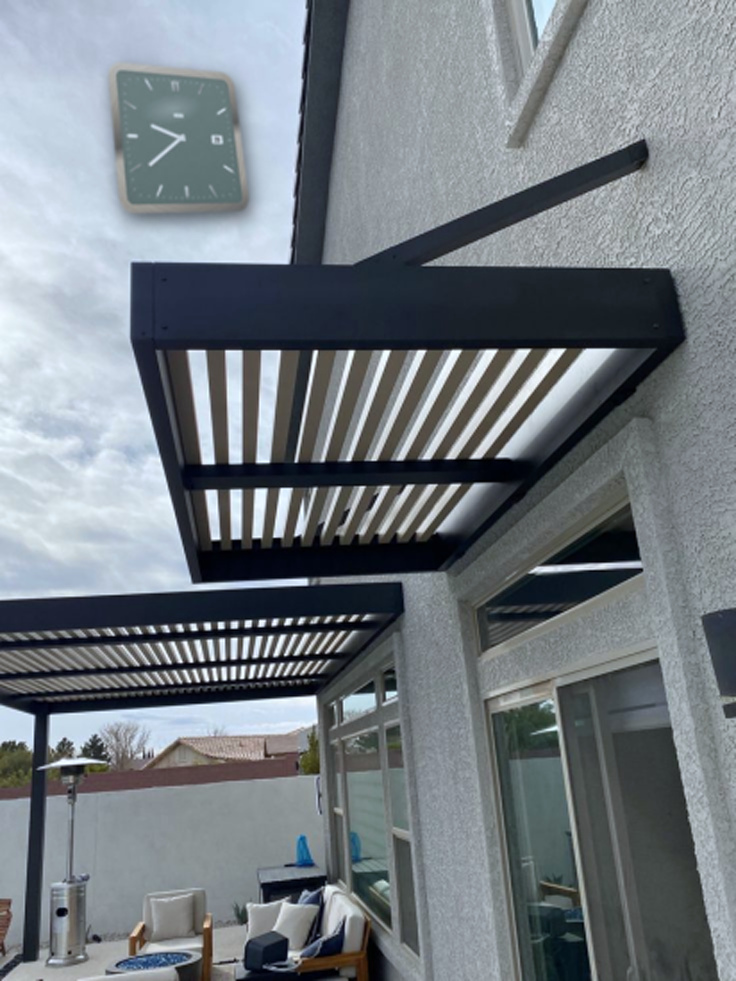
h=9 m=39
